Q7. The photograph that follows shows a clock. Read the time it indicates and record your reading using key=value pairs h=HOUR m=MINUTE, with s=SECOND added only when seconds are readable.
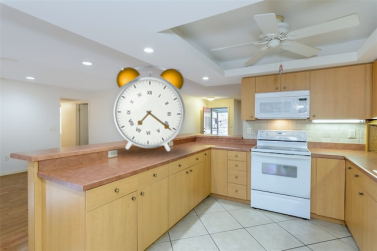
h=7 m=21
